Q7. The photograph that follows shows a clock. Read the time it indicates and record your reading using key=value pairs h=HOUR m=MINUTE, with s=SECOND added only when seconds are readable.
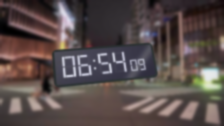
h=6 m=54 s=9
